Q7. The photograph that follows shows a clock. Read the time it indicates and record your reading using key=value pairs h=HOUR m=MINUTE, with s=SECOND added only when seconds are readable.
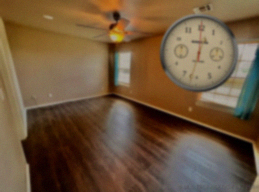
h=12 m=32
